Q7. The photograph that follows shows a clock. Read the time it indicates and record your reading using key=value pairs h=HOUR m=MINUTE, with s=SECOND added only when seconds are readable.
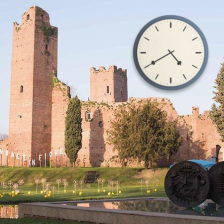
h=4 m=40
